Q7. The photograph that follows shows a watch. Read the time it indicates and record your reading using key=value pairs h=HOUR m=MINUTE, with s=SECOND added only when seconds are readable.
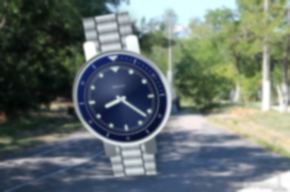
h=8 m=22
